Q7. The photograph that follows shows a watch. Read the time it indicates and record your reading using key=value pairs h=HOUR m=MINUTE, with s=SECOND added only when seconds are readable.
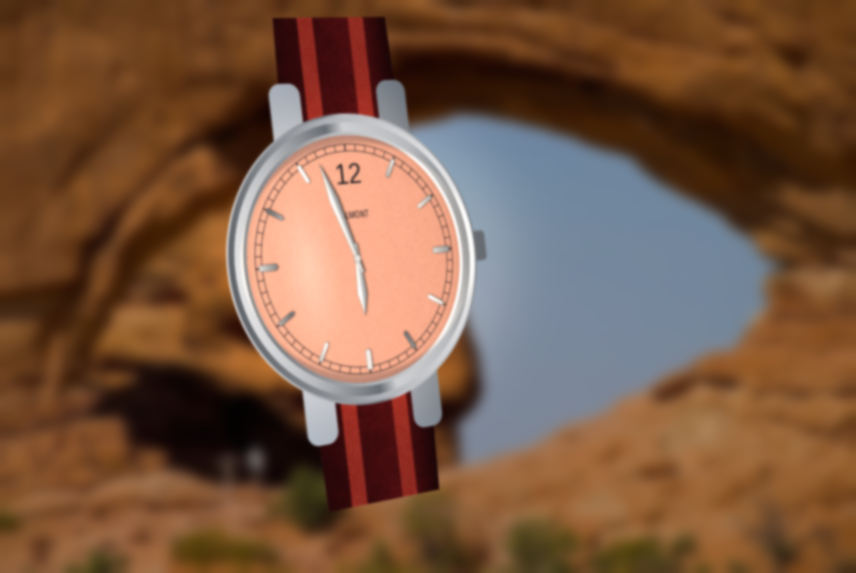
h=5 m=57
